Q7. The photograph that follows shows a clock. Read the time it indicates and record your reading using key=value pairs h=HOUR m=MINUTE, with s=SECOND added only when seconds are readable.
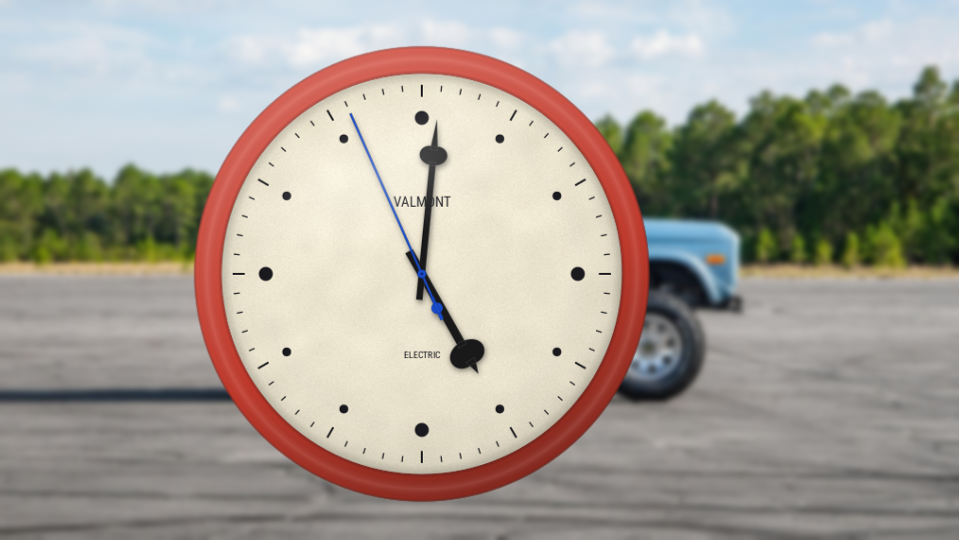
h=5 m=0 s=56
